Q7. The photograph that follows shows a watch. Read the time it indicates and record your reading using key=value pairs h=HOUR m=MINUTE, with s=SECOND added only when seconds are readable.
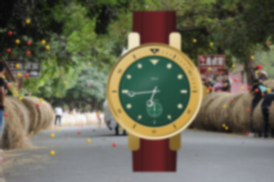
h=6 m=44
